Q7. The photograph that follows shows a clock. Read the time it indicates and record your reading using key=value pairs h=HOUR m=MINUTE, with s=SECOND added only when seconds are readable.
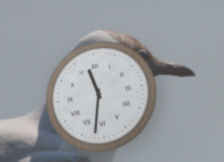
h=11 m=32
